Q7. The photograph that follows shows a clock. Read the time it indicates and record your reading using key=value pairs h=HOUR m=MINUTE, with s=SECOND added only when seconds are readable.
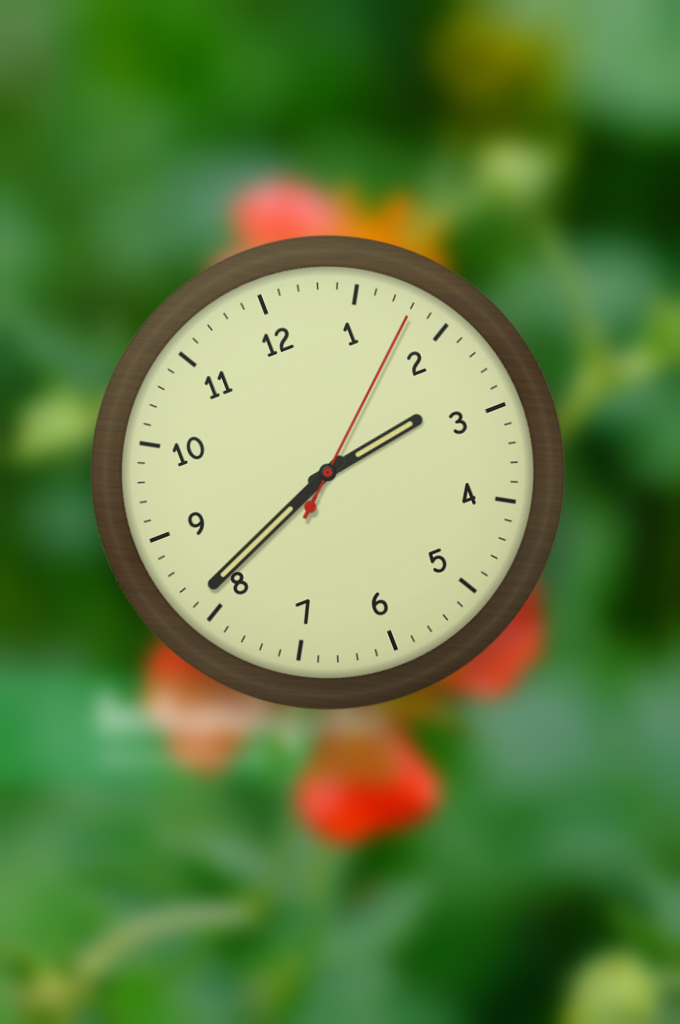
h=2 m=41 s=8
